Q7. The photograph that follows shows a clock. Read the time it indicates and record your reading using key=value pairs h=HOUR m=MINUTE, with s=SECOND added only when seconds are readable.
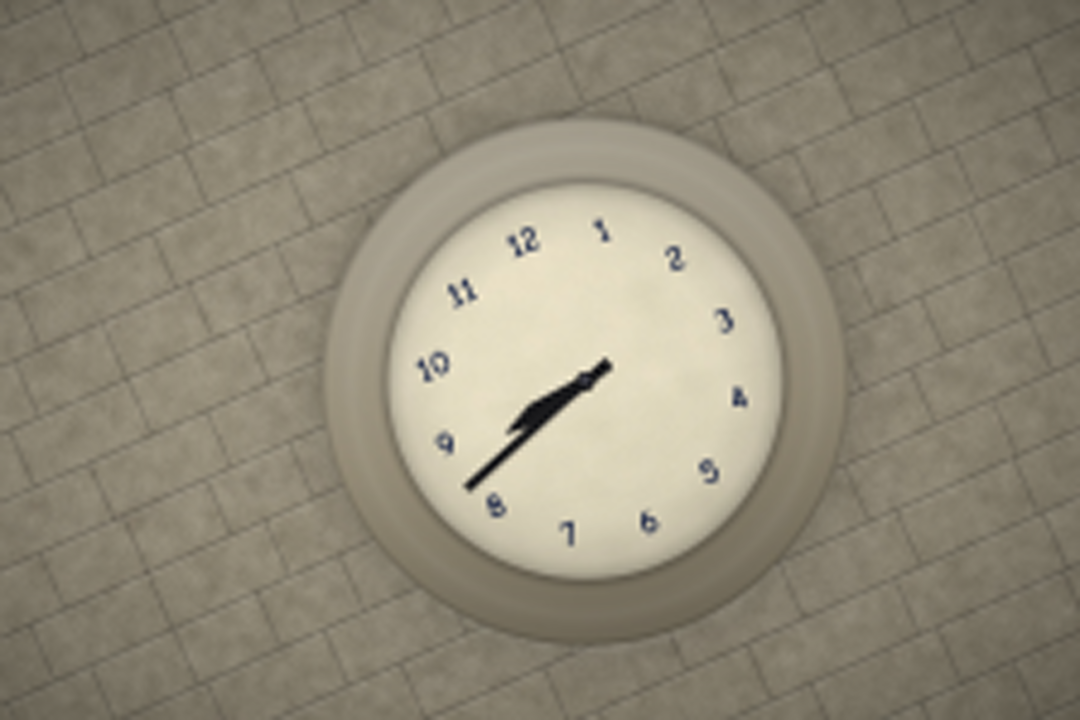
h=8 m=42
